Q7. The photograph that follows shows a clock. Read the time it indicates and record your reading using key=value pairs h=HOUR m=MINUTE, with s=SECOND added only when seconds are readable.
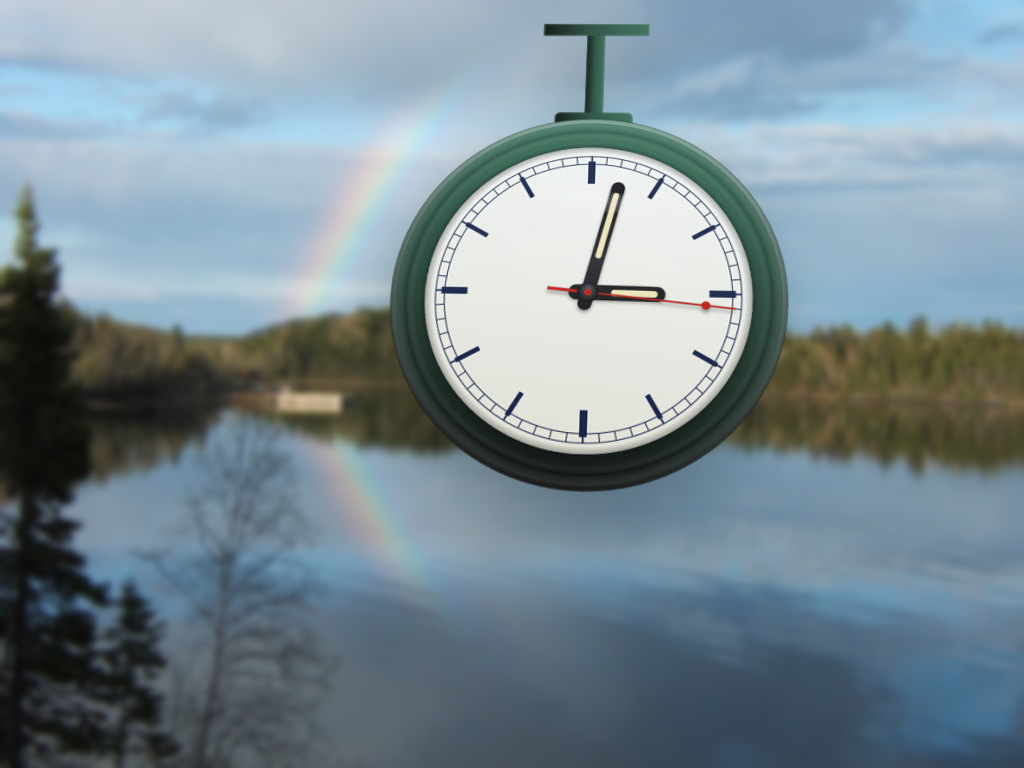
h=3 m=2 s=16
